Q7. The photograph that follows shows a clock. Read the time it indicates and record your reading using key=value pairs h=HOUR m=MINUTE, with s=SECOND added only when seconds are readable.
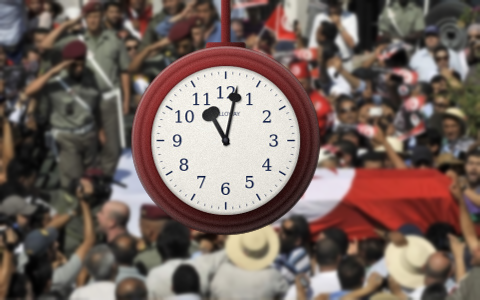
h=11 m=2
